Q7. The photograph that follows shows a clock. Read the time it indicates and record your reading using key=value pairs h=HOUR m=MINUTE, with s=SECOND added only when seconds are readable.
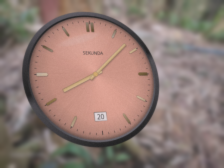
h=8 m=8
